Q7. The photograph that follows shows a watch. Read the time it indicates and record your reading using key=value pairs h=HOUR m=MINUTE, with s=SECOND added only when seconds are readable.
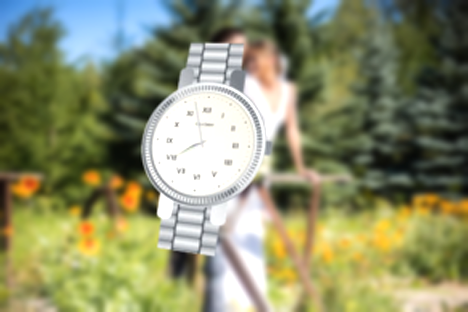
h=7 m=57
